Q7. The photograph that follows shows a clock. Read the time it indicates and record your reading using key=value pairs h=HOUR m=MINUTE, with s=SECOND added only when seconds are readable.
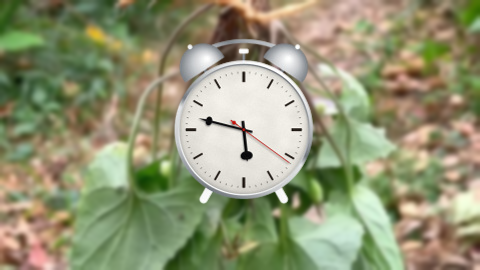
h=5 m=47 s=21
